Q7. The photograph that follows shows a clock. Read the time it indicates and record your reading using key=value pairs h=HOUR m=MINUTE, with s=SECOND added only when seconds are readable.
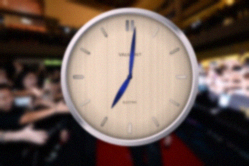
h=7 m=1
